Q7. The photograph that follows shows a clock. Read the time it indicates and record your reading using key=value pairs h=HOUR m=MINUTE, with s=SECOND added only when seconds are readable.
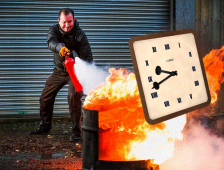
h=9 m=42
